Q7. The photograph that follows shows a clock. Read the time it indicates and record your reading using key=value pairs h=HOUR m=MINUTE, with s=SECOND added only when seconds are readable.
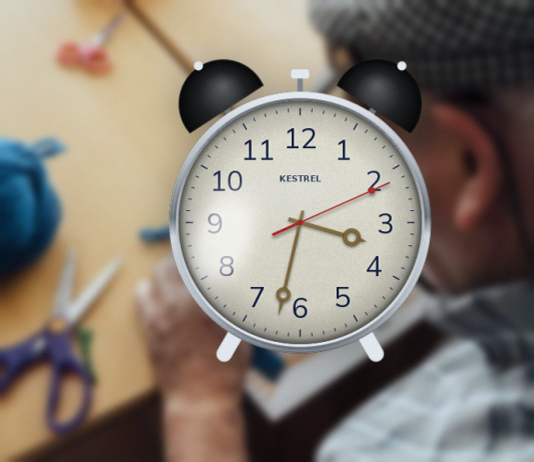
h=3 m=32 s=11
